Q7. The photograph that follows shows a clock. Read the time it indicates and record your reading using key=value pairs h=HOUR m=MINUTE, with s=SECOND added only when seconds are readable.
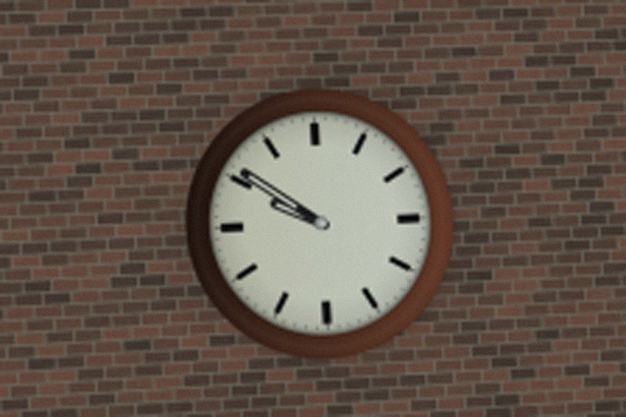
h=9 m=51
